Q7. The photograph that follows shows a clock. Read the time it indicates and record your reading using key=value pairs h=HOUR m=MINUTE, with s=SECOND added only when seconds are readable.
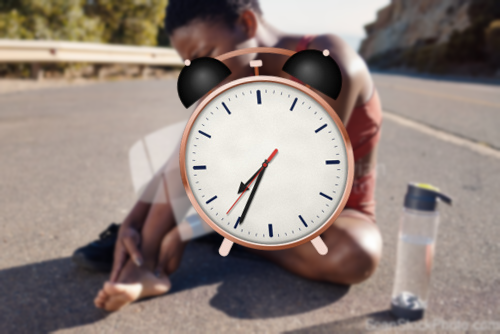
h=7 m=34 s=37
